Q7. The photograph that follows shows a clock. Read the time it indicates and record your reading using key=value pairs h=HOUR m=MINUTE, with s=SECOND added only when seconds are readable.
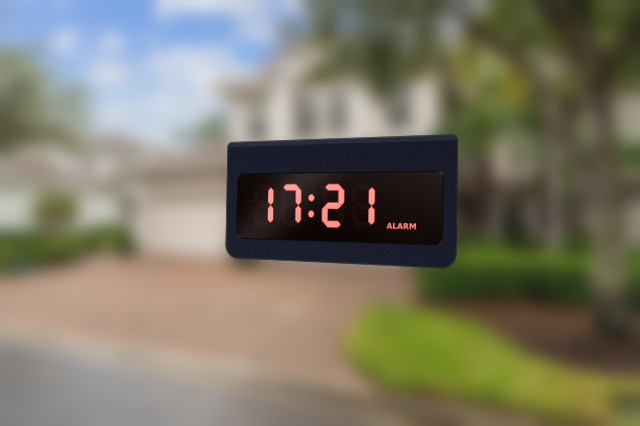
h=17 m=21
